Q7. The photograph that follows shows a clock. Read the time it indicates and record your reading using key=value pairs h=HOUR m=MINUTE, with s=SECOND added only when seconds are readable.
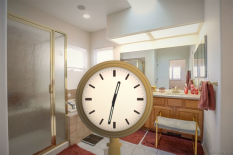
h=12 m=32
